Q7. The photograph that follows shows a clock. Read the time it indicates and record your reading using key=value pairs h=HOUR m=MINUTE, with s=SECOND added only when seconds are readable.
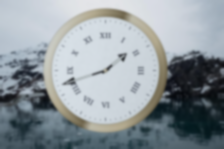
h=1 m=42
